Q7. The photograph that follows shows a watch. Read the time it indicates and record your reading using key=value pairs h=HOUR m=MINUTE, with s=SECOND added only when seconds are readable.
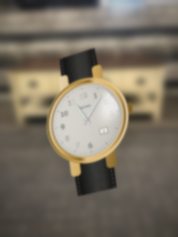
h=11 m=7
